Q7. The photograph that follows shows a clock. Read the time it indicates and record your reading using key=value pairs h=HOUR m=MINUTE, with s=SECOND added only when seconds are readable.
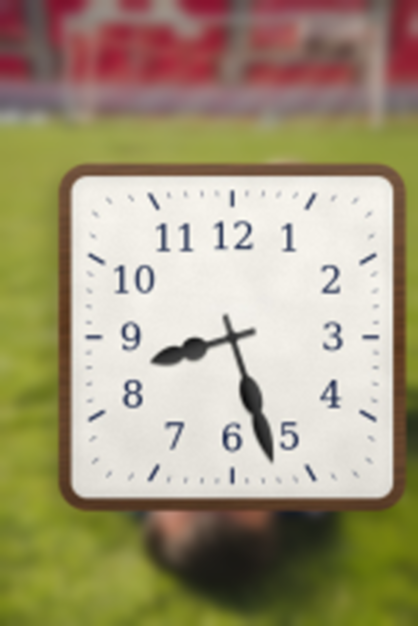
h=8 m=27
